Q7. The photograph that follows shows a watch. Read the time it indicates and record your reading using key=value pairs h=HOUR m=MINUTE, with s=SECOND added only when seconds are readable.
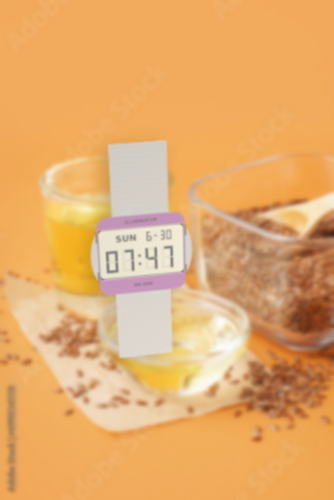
h=7 m=47
